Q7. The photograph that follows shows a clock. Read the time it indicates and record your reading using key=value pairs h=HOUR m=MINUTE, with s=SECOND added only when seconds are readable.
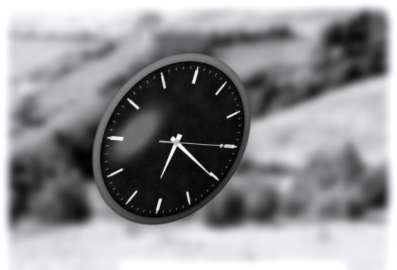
h=6 m=20 s=15
